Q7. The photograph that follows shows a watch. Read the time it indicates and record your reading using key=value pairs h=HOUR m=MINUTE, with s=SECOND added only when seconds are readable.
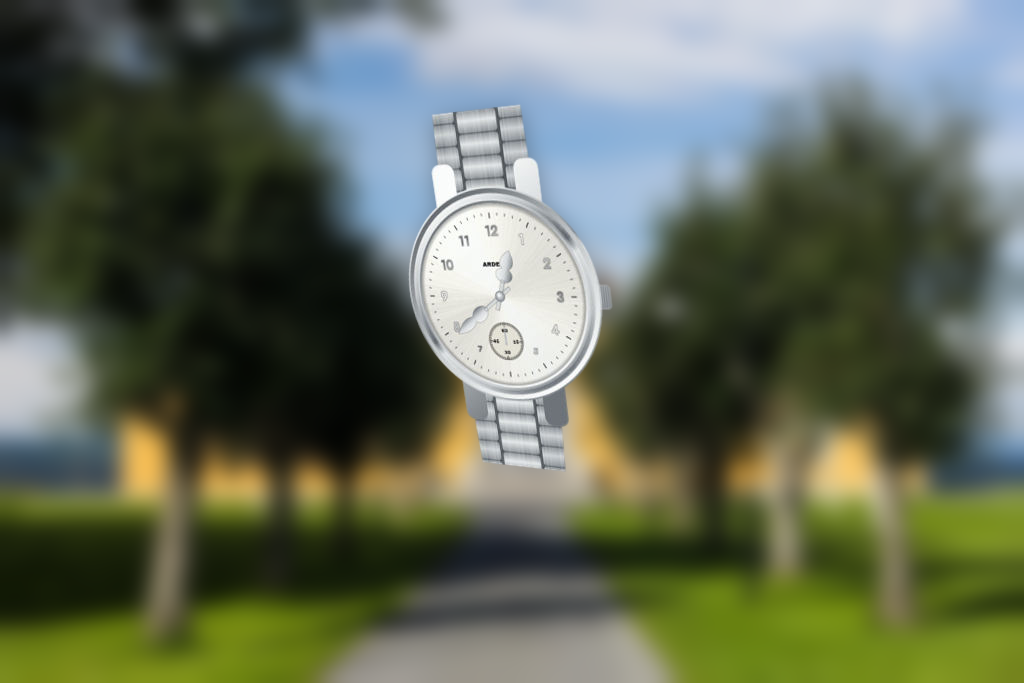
h=12 m=39
